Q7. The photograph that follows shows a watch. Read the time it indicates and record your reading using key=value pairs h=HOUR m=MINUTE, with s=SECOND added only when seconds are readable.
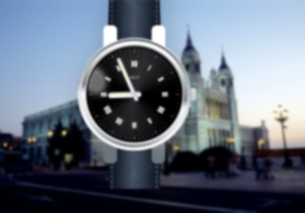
h=8 m=56
